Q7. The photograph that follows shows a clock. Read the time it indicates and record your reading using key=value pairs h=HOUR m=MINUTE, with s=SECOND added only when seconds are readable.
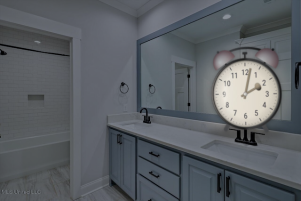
h=2 m=2
